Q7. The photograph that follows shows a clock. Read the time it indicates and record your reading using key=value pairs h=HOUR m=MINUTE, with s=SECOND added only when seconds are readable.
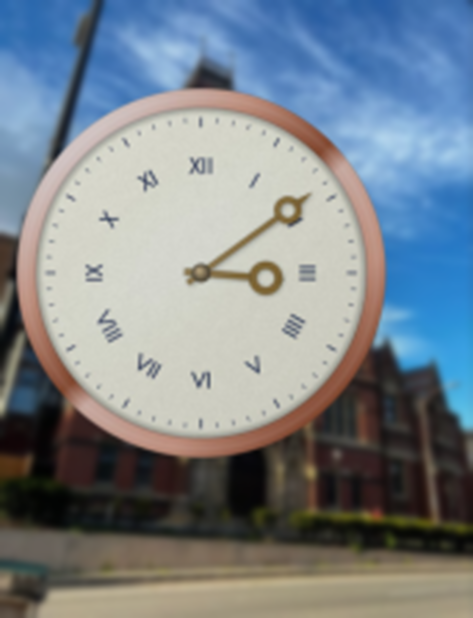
h=3 m=9
